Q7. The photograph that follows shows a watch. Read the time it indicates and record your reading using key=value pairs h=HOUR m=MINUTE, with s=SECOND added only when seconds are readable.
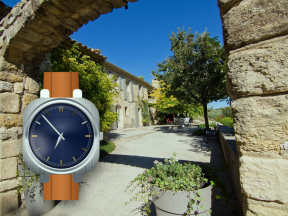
h=6 m=53
